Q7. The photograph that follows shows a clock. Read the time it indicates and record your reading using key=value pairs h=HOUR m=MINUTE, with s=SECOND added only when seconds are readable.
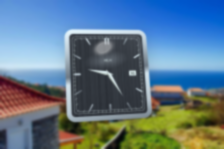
h=9 m=25
